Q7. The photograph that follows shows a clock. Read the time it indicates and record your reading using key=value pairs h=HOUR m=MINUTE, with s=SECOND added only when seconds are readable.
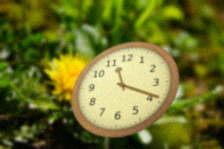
h=11 m=19
